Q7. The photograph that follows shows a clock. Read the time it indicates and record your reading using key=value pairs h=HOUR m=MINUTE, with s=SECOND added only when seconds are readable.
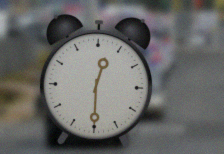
h=12 m=30
